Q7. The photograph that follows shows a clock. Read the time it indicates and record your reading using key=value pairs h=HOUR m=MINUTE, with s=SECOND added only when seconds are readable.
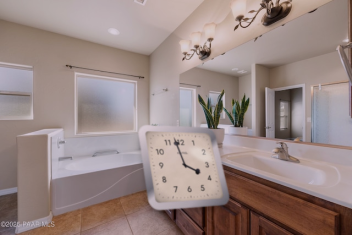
h=3 m=58
